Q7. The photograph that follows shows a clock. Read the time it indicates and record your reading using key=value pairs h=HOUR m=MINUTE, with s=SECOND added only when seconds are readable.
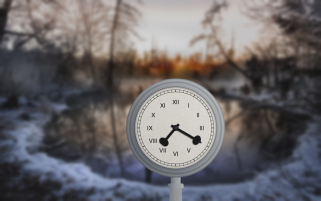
h=7 m=20
